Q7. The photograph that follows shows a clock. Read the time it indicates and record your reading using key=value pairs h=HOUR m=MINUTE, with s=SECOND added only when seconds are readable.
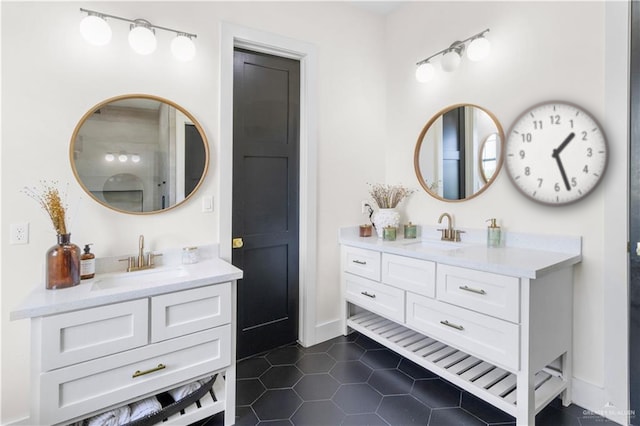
h=1 m=27
